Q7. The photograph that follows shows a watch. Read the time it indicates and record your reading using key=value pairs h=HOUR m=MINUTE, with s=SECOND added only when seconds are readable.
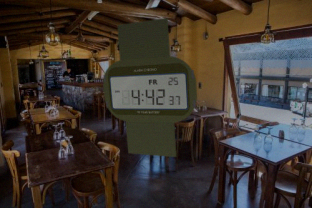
h=4 m=42 s=37
